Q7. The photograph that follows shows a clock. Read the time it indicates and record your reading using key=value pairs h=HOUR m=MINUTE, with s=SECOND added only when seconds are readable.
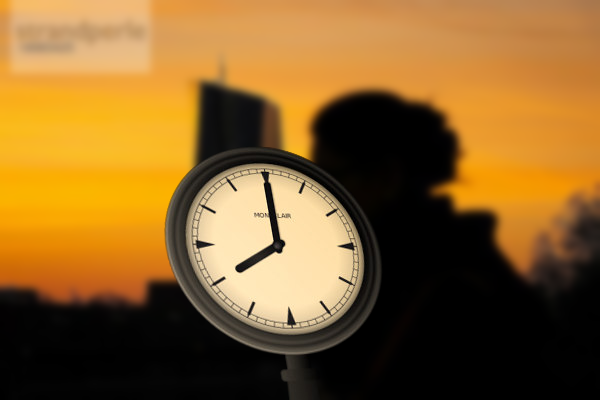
h=8 m=0
